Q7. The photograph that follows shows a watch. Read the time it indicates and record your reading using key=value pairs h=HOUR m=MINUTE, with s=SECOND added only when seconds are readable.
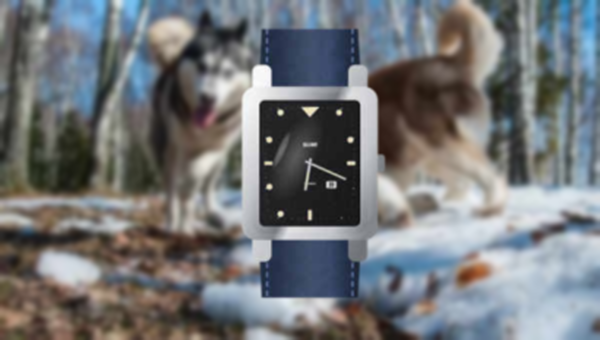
h=6 m=19
